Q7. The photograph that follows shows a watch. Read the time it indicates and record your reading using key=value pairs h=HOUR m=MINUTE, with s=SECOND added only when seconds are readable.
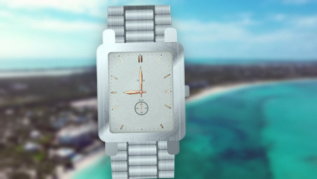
h=9 m=0
